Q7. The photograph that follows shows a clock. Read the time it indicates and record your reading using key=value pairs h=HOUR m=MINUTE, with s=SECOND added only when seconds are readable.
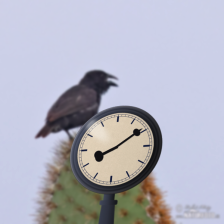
h=8 m=9
